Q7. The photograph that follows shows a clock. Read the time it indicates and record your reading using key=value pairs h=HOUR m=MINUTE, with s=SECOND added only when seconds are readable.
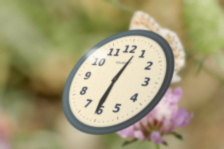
h=12 m=31
